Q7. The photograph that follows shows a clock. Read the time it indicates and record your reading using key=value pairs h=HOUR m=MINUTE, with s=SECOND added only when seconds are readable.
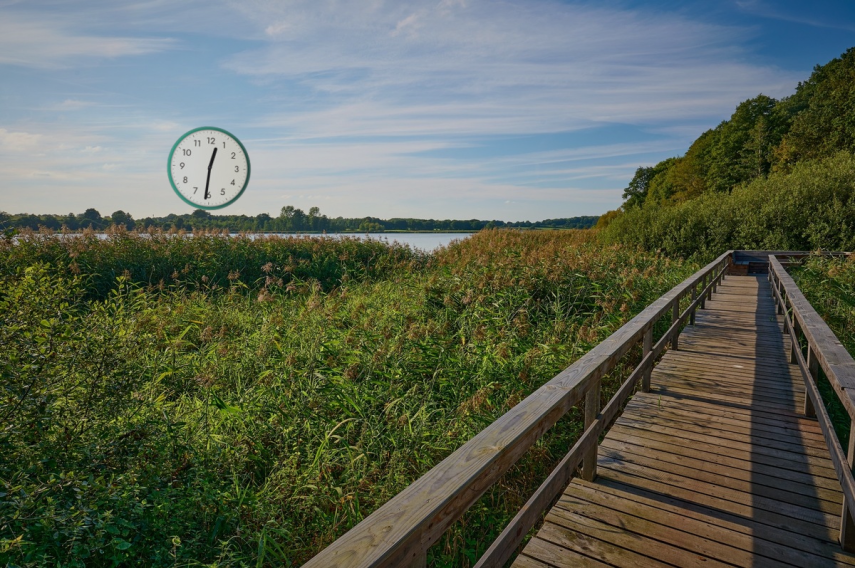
h=12 m=31
